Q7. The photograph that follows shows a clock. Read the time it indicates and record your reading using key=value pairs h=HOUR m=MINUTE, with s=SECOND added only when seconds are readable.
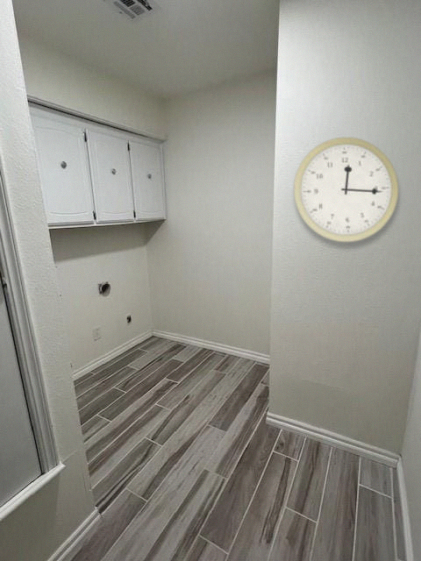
h=12 m=16
